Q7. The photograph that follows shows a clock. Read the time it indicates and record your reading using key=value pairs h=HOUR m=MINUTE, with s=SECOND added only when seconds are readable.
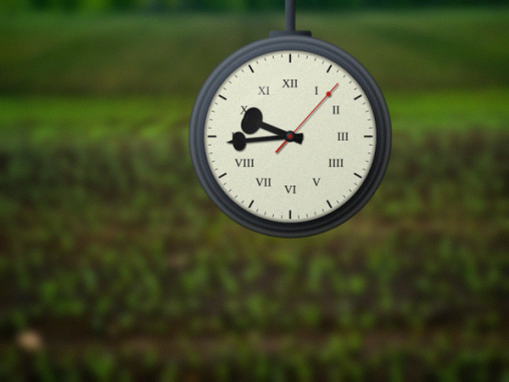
h=9 m=44 s=7
